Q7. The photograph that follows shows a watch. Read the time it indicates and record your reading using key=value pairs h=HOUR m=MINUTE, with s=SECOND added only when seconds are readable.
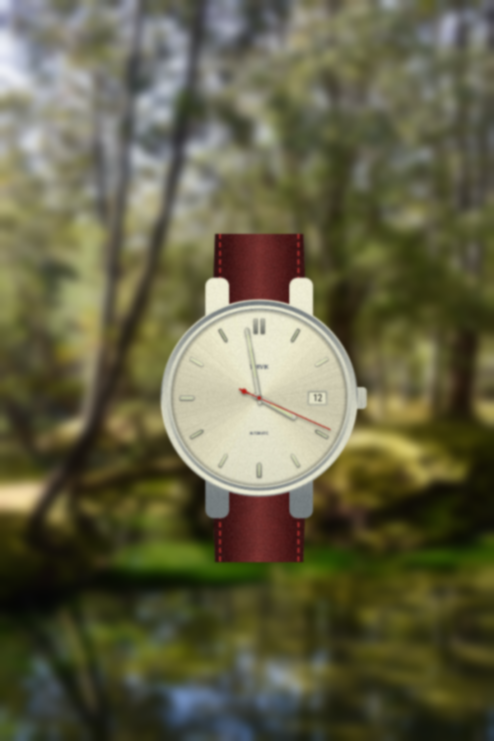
h=3 m=58 s=19
